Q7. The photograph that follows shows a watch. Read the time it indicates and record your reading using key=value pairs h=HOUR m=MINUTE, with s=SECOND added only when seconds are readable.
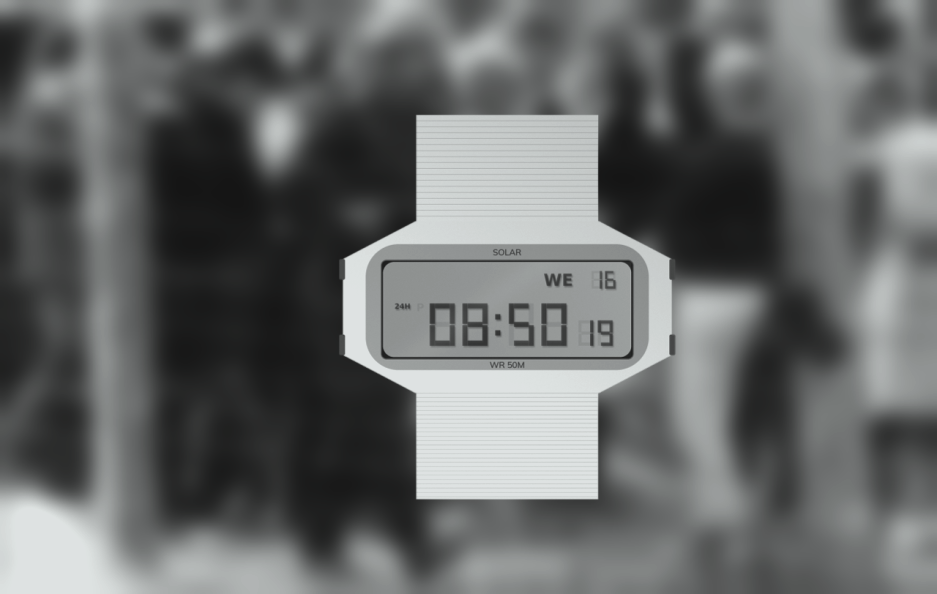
h=8 m=50 s=19
